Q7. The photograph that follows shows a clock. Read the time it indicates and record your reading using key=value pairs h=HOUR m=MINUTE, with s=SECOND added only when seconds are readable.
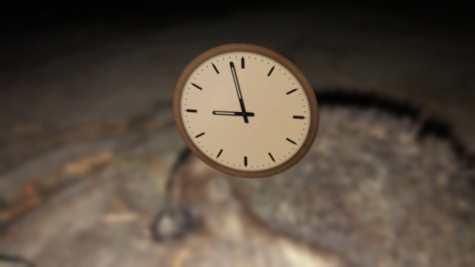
h=8 m=58
